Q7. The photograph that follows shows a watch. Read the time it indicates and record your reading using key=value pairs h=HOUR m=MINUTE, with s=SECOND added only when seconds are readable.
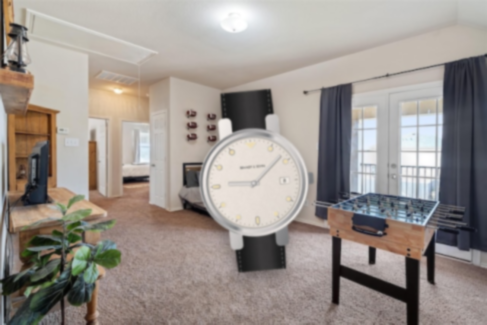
h=9 m=8
